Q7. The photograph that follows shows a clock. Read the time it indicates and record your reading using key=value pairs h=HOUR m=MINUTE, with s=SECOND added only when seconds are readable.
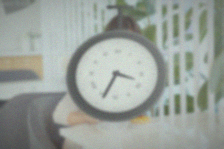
h=3 m=34
